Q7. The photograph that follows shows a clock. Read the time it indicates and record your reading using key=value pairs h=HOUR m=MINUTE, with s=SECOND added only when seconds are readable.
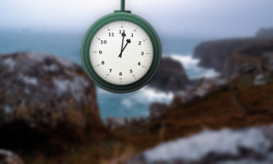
h=1 m=1
